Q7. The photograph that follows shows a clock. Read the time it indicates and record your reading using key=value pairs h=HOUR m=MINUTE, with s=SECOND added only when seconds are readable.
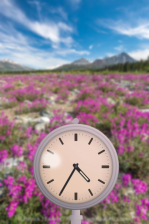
h=4 m=35
